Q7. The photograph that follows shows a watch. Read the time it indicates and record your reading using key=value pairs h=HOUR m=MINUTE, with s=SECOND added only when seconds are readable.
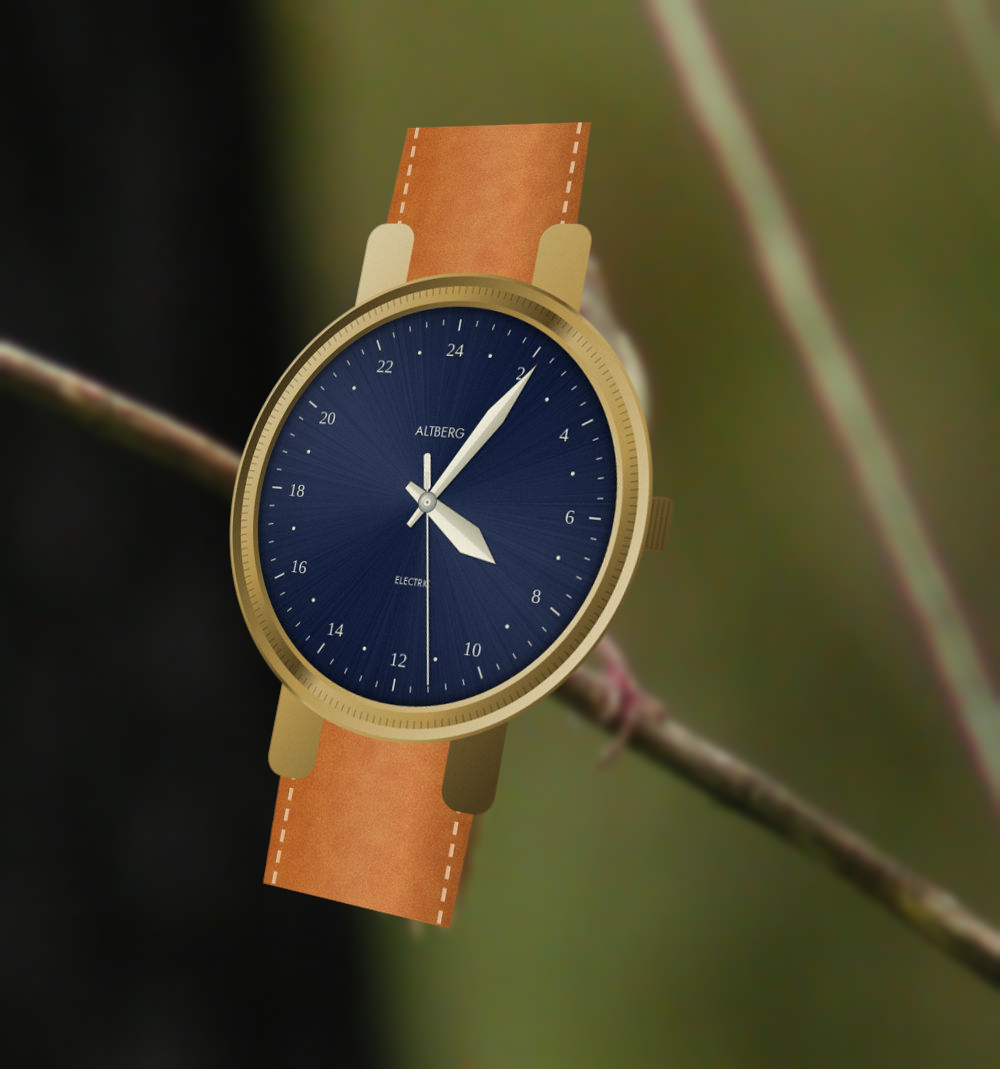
h=8 m=5 s=28
